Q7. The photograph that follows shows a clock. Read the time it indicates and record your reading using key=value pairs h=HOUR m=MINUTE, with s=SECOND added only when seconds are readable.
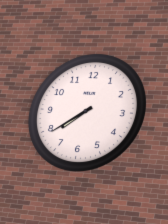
h=7 m=39
